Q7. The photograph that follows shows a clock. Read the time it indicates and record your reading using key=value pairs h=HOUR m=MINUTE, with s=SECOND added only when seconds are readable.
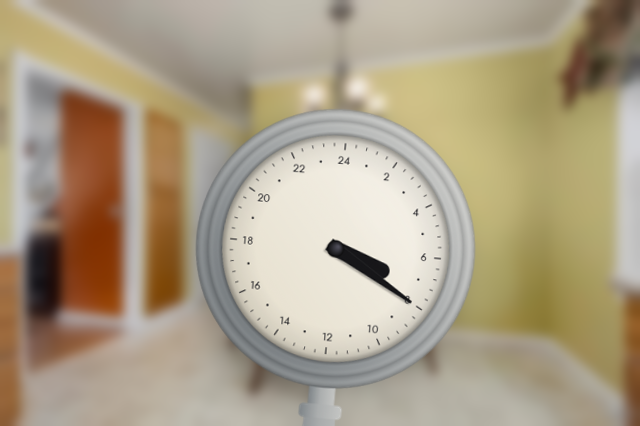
h=7 m=20
